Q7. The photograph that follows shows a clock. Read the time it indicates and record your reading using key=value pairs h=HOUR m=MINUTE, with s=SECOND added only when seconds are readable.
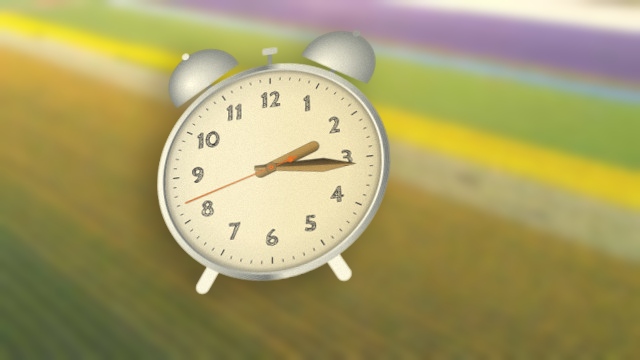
h=2 m=15 s=42
